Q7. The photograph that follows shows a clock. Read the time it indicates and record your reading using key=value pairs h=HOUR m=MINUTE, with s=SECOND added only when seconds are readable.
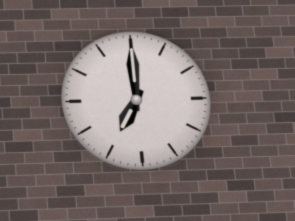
h=7 m=0
